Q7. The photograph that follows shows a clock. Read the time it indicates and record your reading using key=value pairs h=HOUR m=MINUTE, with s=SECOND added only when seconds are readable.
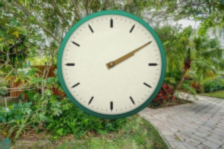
h=2 m=10
